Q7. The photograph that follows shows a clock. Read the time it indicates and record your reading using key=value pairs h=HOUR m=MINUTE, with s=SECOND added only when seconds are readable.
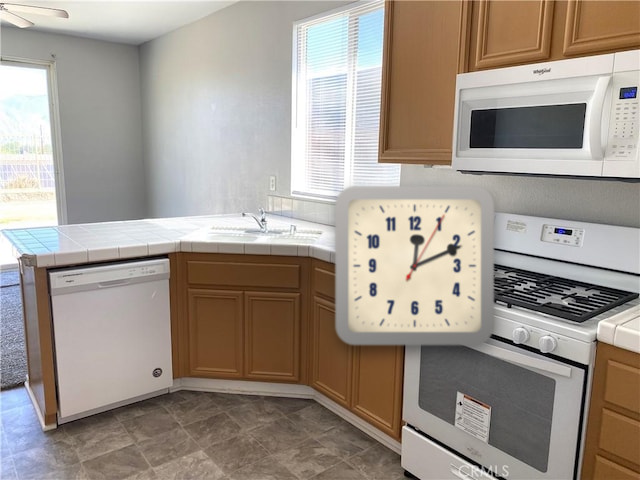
h=12 m=11 s=5
